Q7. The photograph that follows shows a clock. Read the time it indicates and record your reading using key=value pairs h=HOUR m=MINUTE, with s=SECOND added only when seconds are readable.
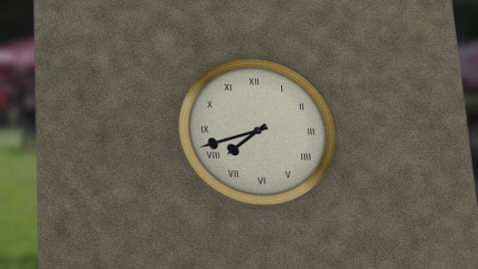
h=7 m=42
